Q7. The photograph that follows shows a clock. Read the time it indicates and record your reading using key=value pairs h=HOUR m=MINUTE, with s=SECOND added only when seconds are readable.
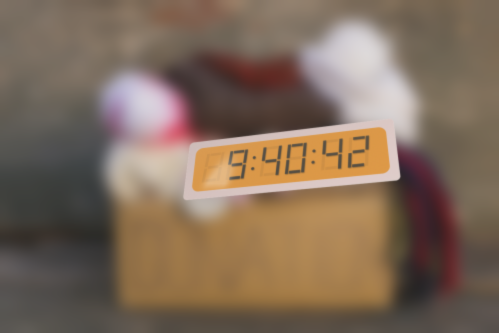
h=9 m=40 s=42
